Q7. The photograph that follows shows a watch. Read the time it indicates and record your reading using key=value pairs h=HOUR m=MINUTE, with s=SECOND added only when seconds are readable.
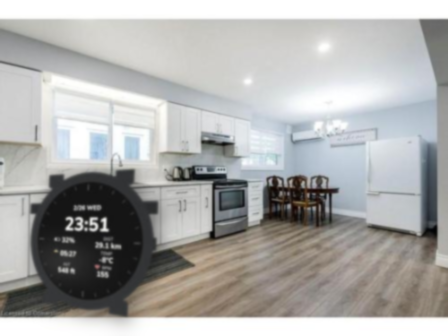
h=23 m=51
